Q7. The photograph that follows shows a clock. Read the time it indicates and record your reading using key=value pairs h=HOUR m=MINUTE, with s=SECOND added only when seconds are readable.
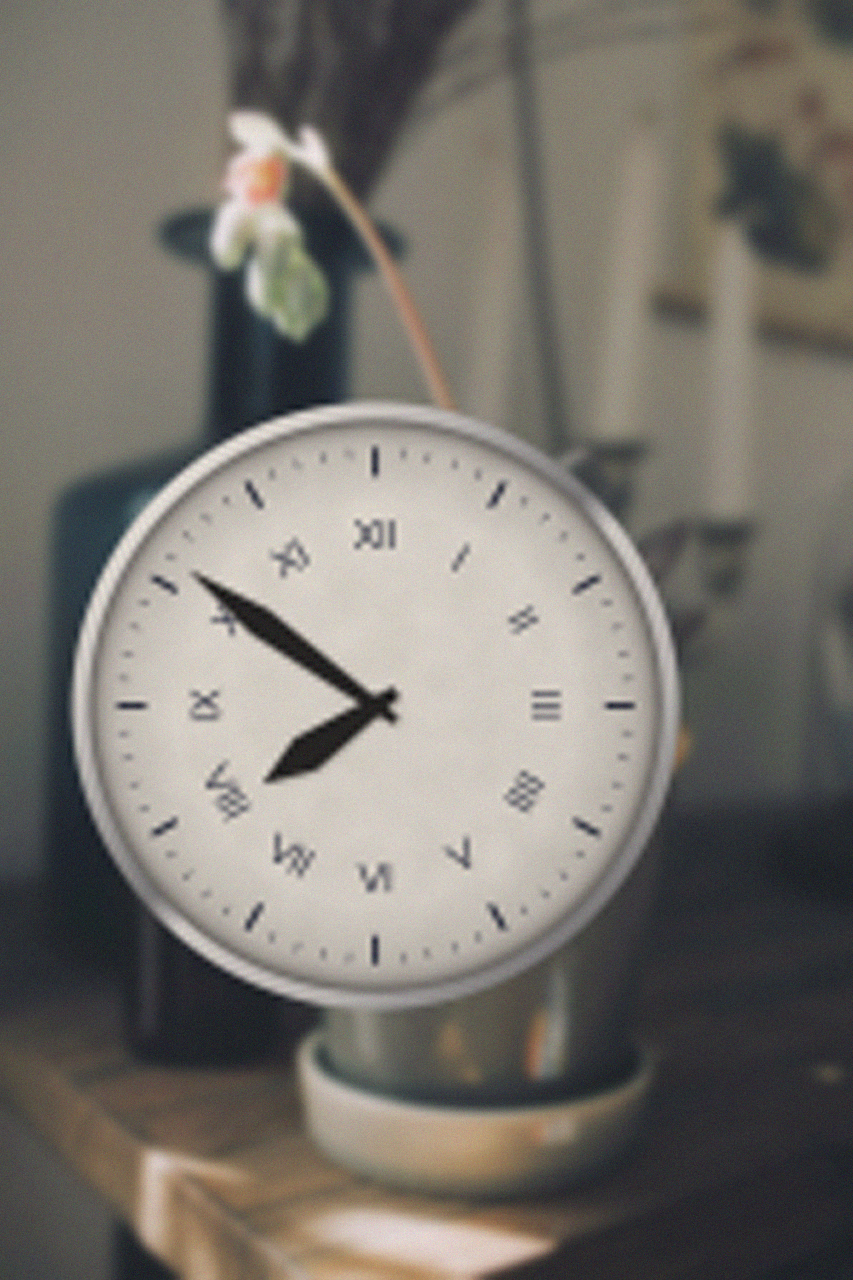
h=7 m=51
